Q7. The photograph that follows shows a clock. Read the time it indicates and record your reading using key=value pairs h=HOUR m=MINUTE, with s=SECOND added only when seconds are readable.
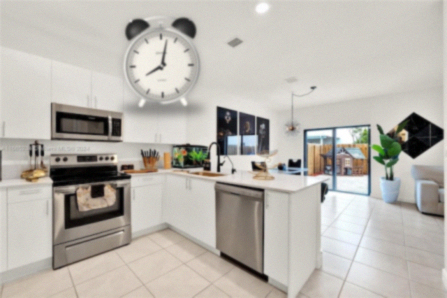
h=8 m=2
